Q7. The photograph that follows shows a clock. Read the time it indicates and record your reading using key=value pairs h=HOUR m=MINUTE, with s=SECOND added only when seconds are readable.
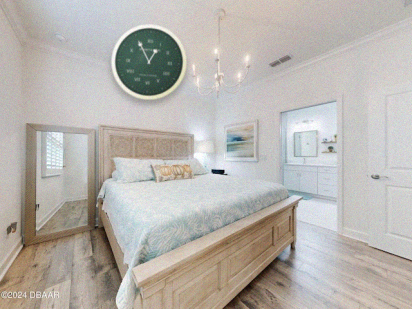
h=12 m=55
